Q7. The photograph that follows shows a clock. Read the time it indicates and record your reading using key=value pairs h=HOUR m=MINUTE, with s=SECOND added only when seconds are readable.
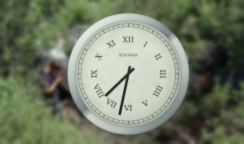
h=7 m=32
